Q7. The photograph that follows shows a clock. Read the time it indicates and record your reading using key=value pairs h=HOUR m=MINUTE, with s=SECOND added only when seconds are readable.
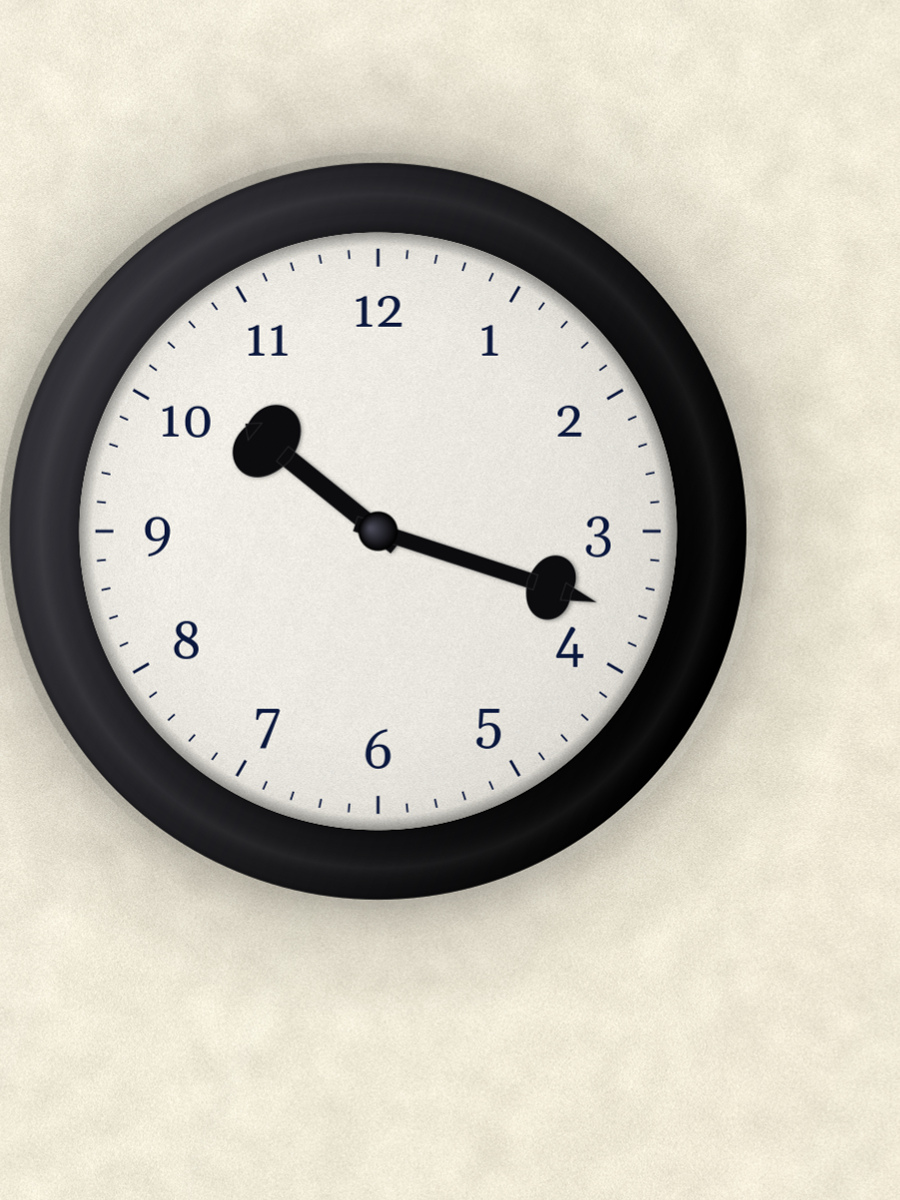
h=10 m=18
